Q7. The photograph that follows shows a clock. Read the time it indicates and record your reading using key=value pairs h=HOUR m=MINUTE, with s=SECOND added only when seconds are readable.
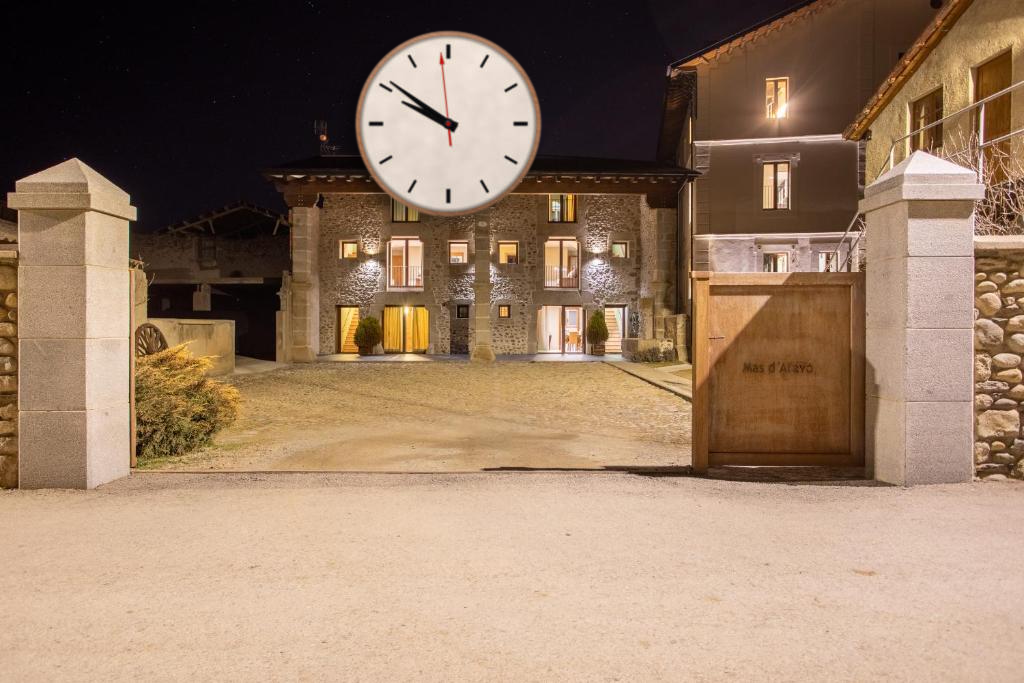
h=9 m=50 s=59
